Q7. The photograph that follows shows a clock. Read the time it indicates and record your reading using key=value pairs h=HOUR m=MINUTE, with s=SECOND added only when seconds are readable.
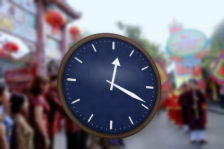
h=12 m=19
